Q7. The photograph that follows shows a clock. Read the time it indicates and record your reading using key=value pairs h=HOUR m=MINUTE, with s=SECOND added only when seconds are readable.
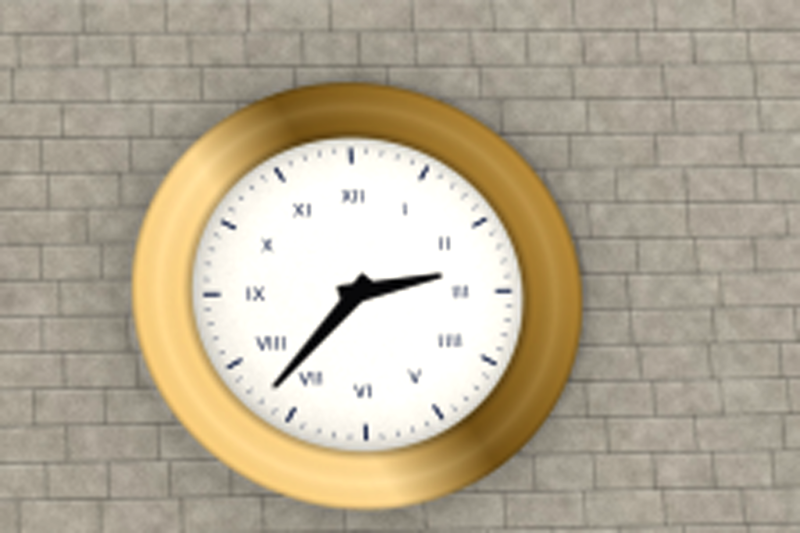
h=2 m=37
